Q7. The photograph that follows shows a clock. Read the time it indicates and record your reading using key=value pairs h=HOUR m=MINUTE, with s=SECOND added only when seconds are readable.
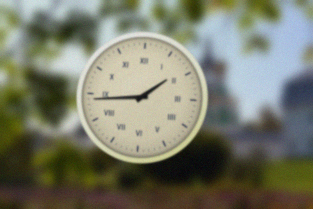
h=1 m=44
